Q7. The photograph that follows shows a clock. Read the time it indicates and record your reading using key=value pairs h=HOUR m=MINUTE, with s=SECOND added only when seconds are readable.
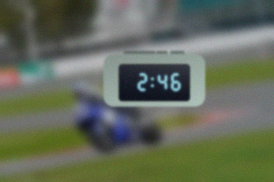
h=2 m=46
